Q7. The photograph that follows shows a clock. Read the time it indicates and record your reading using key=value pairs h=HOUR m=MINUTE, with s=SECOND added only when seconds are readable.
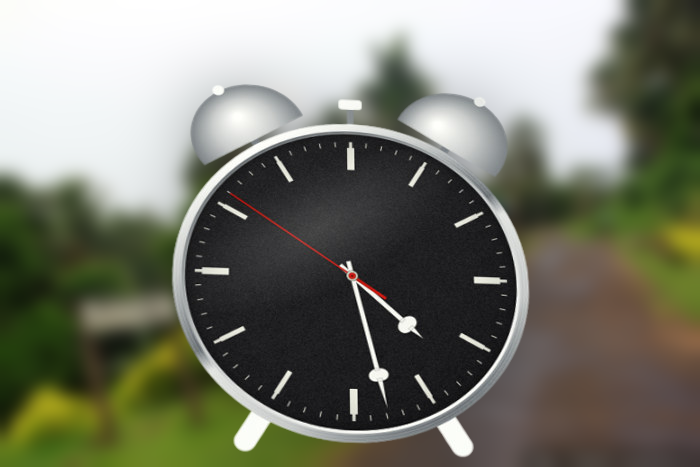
h=4 m=27 s=51
